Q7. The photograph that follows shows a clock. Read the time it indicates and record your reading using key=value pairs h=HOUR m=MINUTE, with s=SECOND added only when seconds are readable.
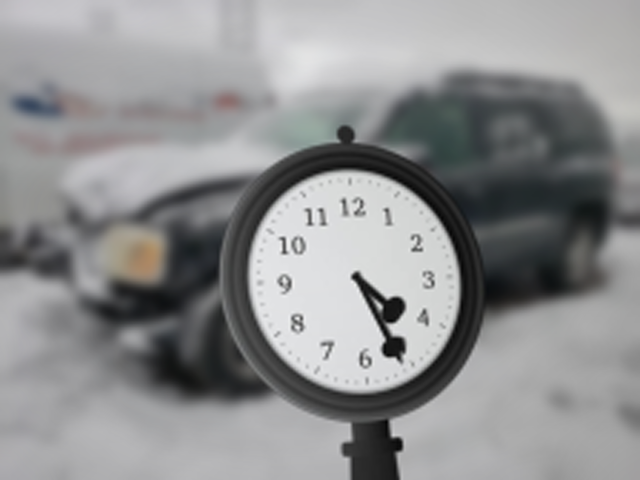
h=4 m=26
